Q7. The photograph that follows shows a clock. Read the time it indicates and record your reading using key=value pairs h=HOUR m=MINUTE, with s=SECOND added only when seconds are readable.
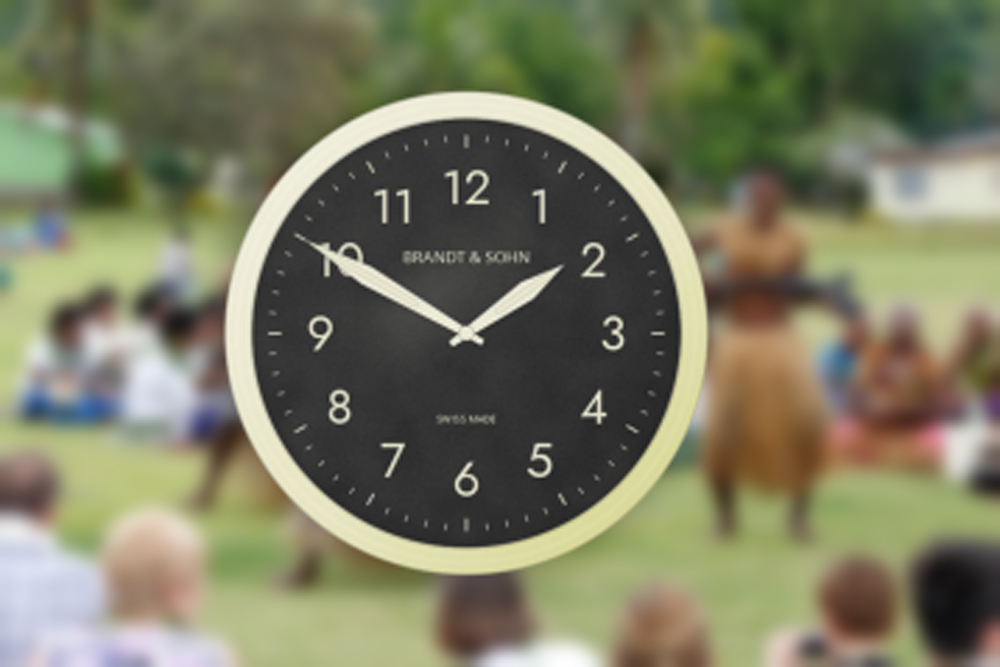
h=1 m=50
